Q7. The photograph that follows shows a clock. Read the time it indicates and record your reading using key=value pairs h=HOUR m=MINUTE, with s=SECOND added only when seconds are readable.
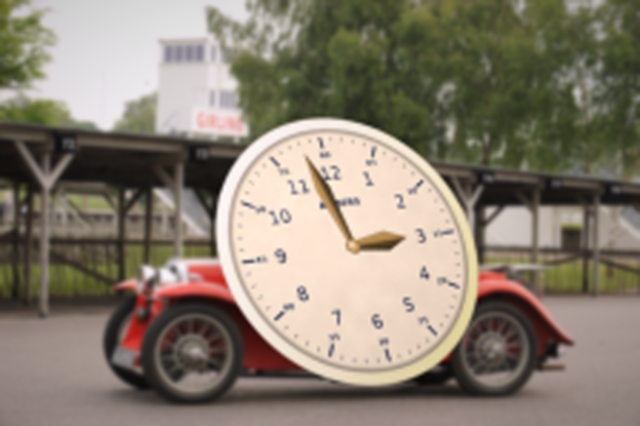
h=2 m=58
